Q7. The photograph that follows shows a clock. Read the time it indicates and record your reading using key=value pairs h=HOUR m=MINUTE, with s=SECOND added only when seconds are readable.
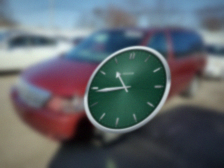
h=10 m=44
